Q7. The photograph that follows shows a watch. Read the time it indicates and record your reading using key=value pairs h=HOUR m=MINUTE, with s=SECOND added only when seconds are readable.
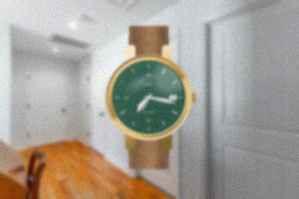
h=7 m=17
